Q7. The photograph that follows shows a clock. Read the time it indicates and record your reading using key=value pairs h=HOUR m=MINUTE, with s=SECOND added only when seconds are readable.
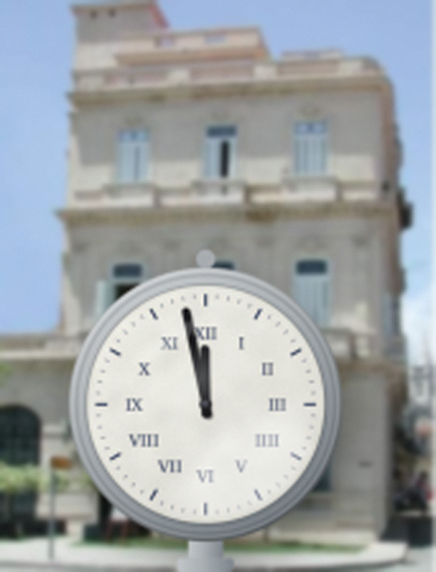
h=11 m=58
